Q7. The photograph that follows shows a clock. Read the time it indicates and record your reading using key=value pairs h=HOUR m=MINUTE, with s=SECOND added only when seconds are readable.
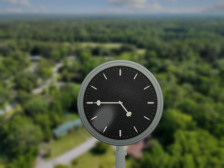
h=4 m=45
